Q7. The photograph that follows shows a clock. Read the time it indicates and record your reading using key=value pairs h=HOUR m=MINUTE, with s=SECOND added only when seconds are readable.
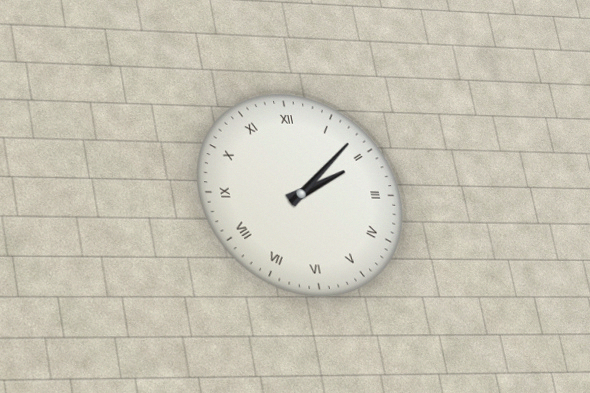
h=2 m=8
